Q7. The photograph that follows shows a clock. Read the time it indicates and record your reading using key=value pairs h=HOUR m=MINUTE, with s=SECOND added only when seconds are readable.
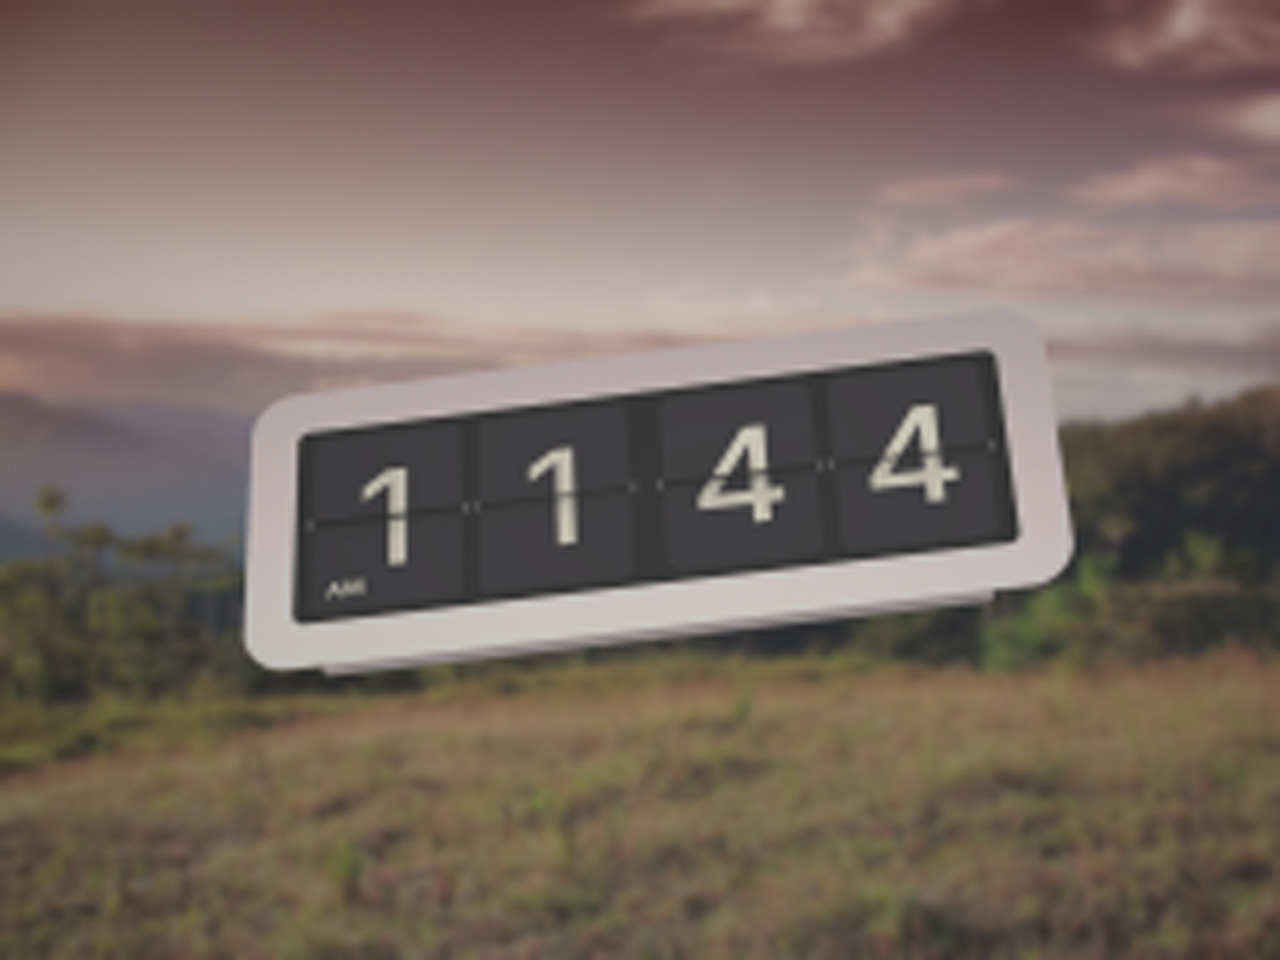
h=11 m=44
